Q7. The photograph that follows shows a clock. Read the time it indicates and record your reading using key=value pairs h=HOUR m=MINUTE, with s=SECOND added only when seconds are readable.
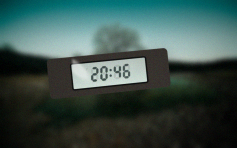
h=20 m=46
